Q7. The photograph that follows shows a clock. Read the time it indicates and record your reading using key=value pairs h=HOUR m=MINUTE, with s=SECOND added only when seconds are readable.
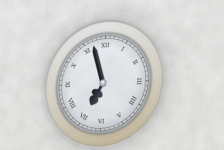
h=6 m=57
